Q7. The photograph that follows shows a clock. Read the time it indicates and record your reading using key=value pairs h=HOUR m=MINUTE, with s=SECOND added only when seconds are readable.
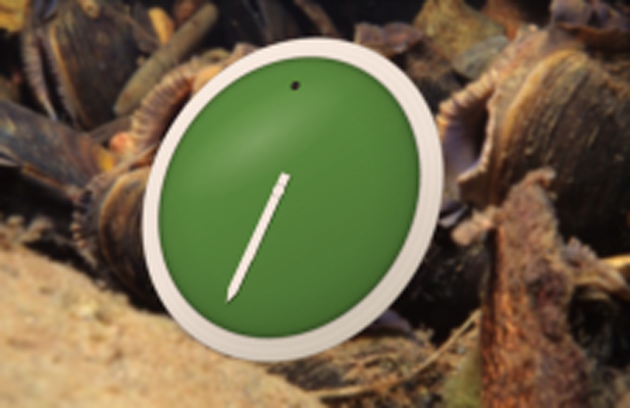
h=6 m=33
